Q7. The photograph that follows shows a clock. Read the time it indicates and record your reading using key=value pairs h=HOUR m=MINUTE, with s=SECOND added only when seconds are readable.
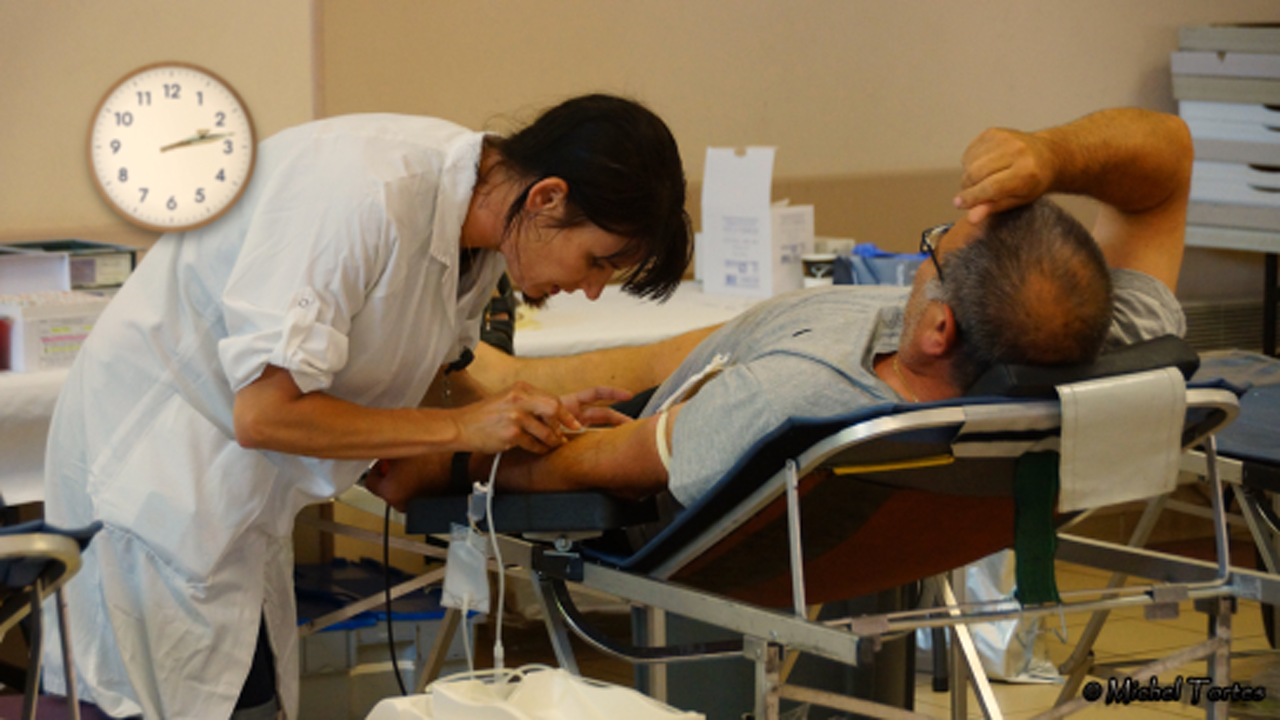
h=2 m=13
